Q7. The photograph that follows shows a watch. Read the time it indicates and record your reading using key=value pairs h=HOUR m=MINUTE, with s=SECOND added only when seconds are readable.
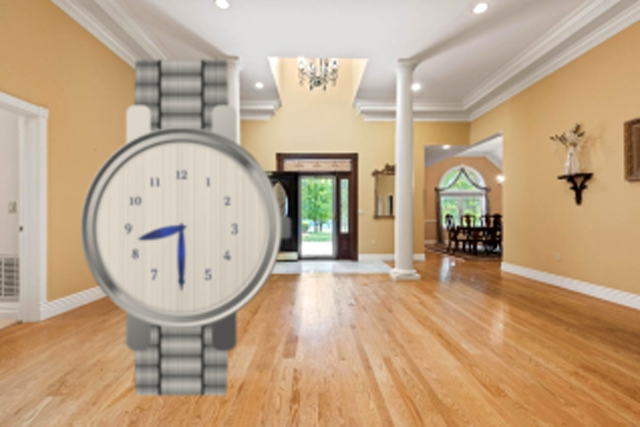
h=8 m=30
